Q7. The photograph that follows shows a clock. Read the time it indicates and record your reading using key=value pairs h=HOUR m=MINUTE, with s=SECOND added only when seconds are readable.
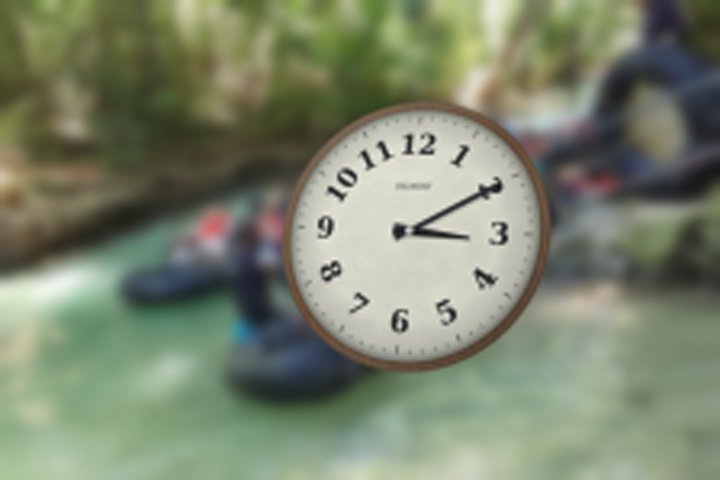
h=3 m=10
